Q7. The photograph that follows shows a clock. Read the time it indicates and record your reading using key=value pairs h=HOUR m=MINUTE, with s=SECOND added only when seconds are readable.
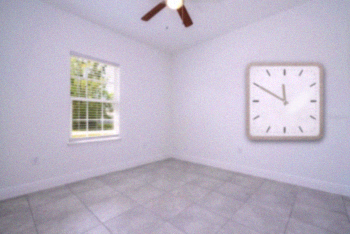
h=11 m=50
